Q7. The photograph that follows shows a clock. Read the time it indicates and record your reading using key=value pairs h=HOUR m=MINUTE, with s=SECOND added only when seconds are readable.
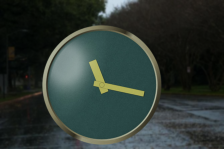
h=11 m=17
